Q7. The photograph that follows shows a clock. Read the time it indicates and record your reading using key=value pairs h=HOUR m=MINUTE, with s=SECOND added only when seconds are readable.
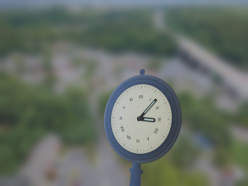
h=3 m=7
